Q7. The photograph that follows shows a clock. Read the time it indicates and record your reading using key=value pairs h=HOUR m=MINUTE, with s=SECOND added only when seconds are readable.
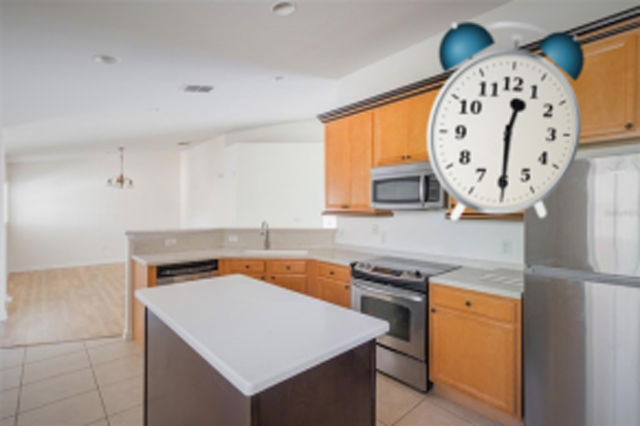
h=12 m=30
